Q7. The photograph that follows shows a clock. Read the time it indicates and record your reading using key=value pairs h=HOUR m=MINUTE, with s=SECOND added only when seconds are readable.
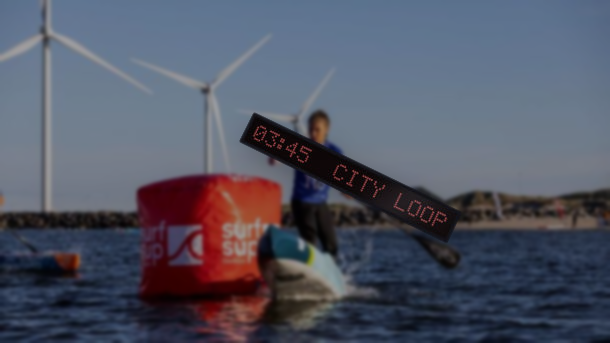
h=3 m=45
